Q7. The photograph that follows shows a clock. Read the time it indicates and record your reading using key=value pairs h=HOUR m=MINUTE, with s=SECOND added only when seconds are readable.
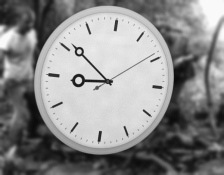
h=8 m=51 s=9
